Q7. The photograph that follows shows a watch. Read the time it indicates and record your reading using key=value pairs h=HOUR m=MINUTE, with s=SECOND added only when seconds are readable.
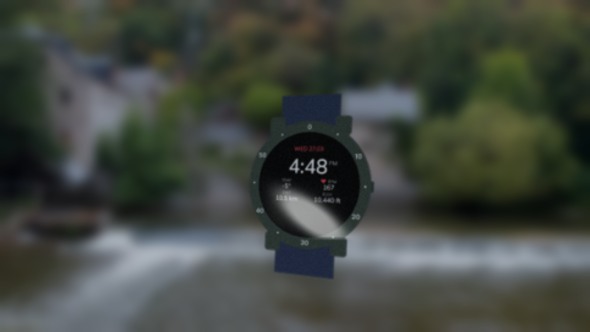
h=4 m=48
